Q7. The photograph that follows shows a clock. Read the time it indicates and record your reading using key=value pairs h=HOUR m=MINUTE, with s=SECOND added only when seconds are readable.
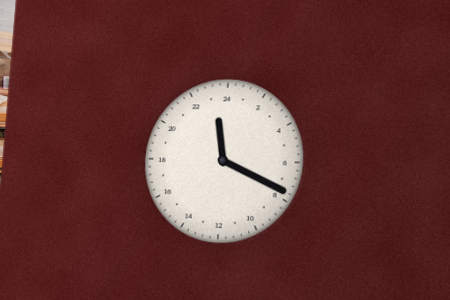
h=23 m=19
